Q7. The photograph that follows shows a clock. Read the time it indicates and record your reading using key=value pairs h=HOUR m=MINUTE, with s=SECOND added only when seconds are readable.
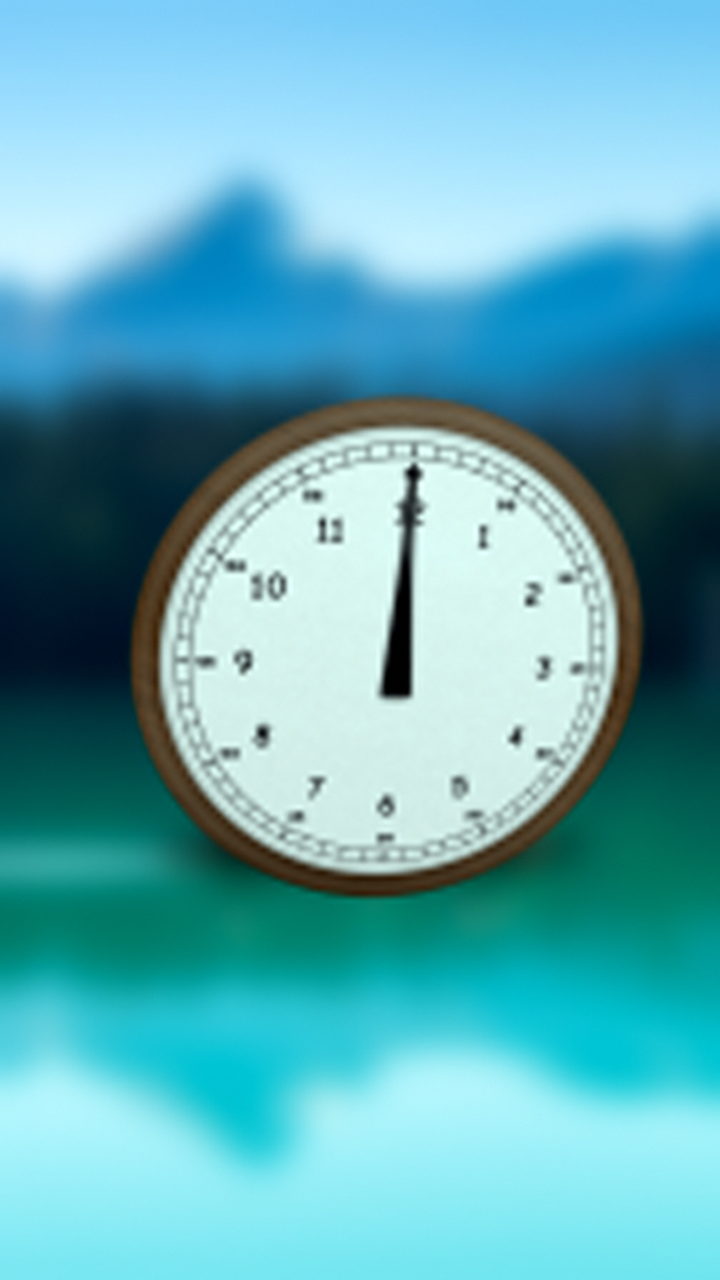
h=12 m=0
